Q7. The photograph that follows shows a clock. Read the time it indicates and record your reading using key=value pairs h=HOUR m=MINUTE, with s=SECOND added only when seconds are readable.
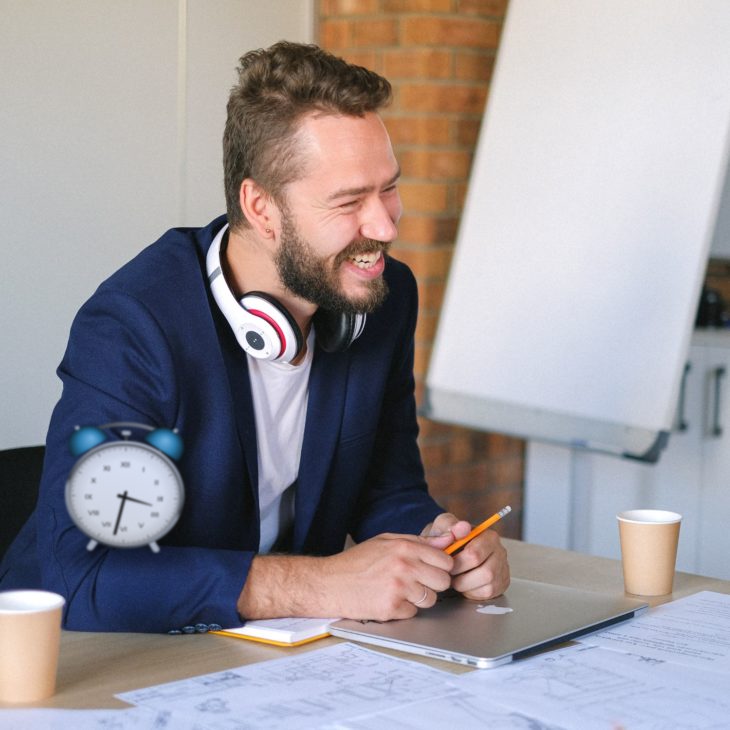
h=3 m=32
